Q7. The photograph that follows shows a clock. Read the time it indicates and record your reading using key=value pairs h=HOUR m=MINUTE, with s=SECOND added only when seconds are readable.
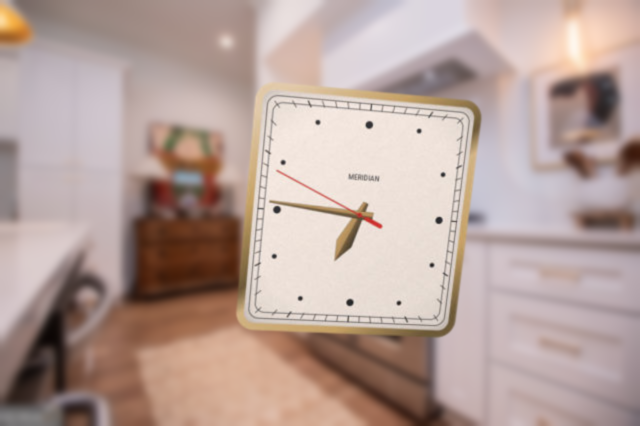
h=6 m=45 s=49
